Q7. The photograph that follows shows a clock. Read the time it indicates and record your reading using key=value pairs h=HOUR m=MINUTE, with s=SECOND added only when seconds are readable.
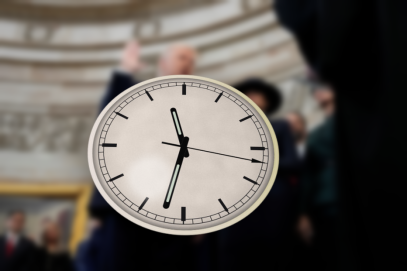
h=11 m=32 s=17
